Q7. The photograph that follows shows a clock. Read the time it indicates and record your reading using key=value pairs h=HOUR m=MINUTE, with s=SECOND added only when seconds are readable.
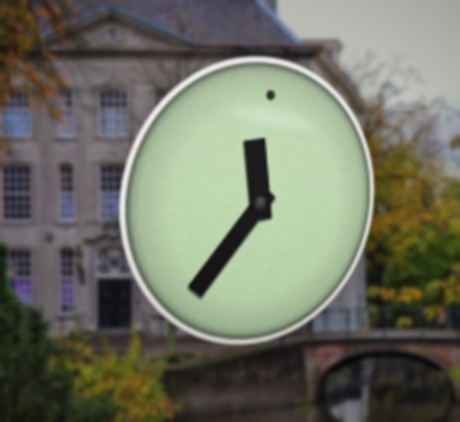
h=11 m=36
